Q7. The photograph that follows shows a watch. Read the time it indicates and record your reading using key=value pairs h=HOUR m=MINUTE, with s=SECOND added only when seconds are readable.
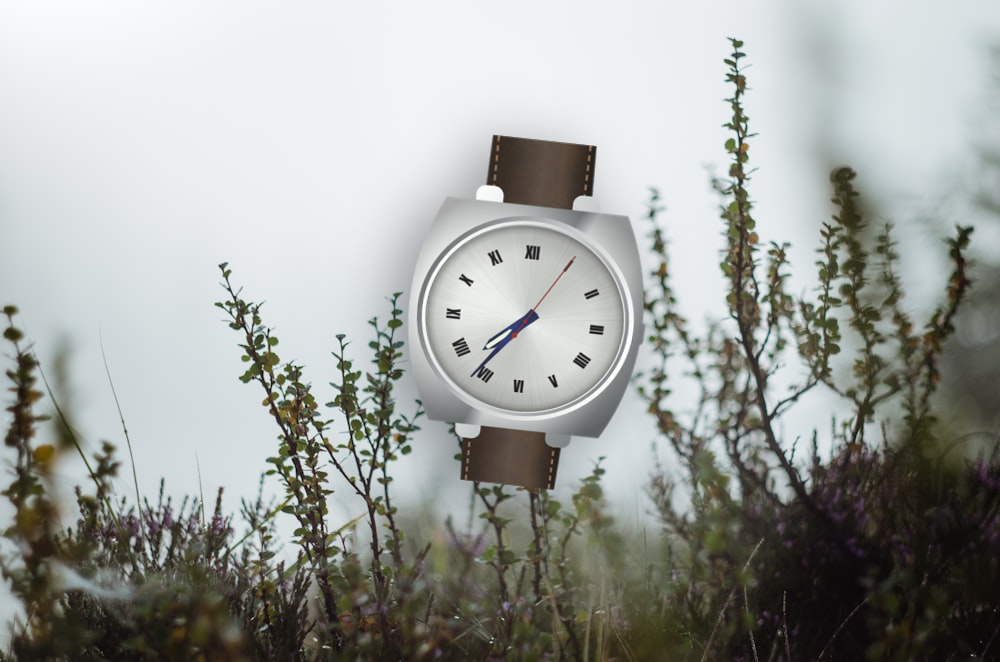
h=7 m=36 s=5
